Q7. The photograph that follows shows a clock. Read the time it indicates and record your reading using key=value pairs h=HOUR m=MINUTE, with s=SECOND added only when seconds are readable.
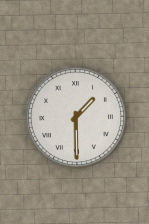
h=1 m=30
